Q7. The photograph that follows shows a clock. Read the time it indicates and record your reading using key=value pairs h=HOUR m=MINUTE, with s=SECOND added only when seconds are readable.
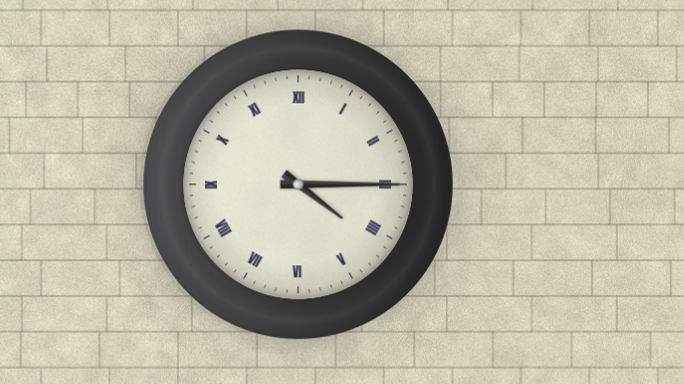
h=4 m=15
